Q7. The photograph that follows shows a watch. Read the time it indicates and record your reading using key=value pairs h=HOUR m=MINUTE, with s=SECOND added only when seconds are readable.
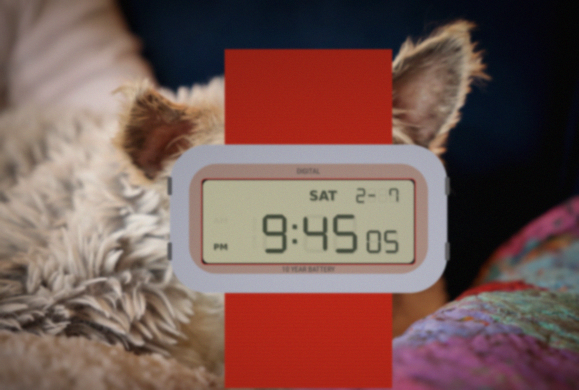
h=9 m=45 s=5
